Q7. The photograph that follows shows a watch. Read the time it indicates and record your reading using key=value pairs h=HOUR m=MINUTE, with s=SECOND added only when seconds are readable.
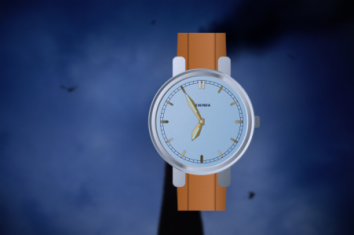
h=6 m=55
